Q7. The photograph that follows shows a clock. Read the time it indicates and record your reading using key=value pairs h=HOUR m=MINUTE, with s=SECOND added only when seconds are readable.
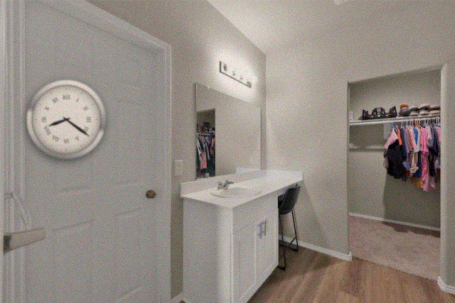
h=8 m=21
